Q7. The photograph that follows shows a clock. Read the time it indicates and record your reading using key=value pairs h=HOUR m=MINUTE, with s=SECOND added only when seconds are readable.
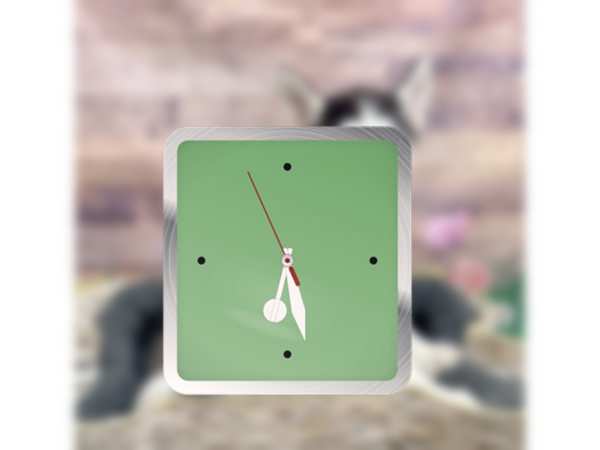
h=6 m=27 s=56
